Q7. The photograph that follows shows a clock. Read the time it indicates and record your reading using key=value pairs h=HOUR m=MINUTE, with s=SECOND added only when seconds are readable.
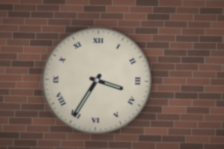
h=3 m=35
